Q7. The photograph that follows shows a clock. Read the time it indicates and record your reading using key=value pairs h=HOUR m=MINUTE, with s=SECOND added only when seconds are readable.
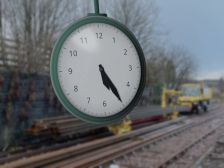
h=5 m=25
